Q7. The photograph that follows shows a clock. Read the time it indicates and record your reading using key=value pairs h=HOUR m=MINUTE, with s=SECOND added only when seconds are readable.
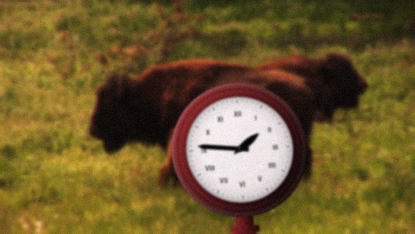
h=1 m=46
